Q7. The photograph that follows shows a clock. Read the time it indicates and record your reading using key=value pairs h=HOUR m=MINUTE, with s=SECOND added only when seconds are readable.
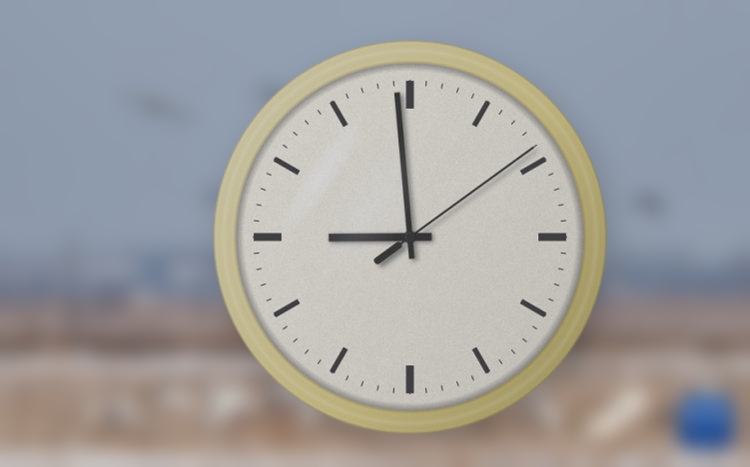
h=8 m=59 s=9
